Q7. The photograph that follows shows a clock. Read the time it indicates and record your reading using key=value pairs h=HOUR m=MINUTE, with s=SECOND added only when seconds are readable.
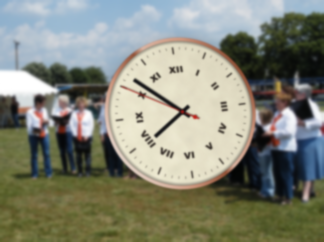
h=7 m=51 s=50
